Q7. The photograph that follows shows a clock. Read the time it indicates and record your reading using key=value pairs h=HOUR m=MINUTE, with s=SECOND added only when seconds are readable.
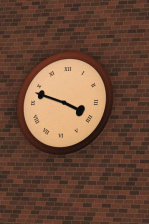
h=3 m=48
